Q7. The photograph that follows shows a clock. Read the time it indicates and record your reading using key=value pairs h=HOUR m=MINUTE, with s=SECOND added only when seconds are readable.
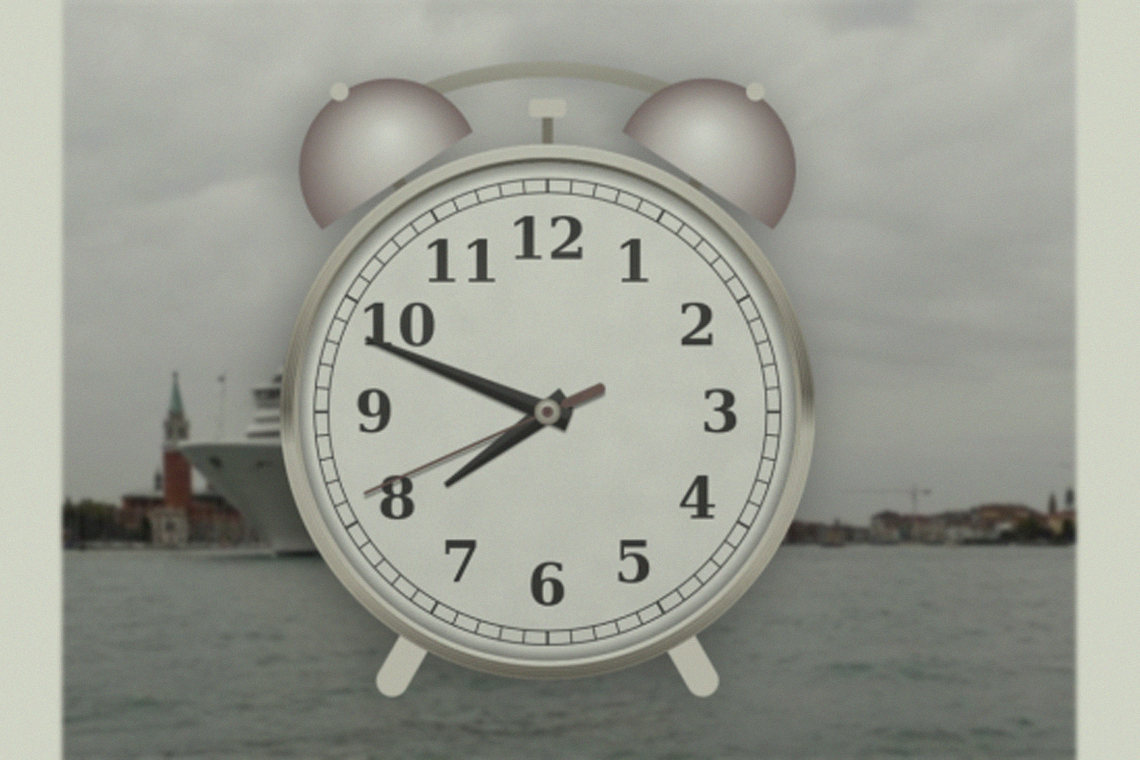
h=7 m=48 s=41
